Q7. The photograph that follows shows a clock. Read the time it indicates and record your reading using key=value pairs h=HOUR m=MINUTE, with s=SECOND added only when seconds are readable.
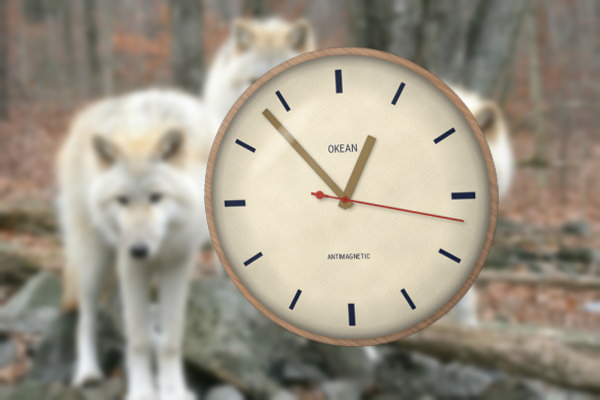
h=12 m=53 s=17
